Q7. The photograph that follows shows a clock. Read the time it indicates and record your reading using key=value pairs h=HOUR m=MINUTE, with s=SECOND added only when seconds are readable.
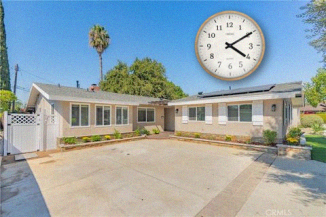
h=4 m=10
